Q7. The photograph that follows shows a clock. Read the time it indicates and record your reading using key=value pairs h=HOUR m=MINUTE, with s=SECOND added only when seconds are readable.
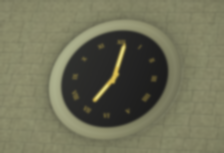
h=7 m=1
